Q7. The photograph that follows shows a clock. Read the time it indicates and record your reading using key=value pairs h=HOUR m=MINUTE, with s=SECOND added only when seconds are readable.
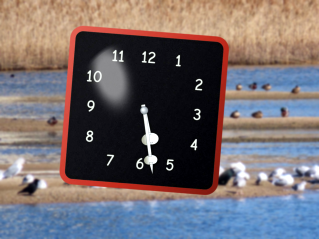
h=5 m=28
